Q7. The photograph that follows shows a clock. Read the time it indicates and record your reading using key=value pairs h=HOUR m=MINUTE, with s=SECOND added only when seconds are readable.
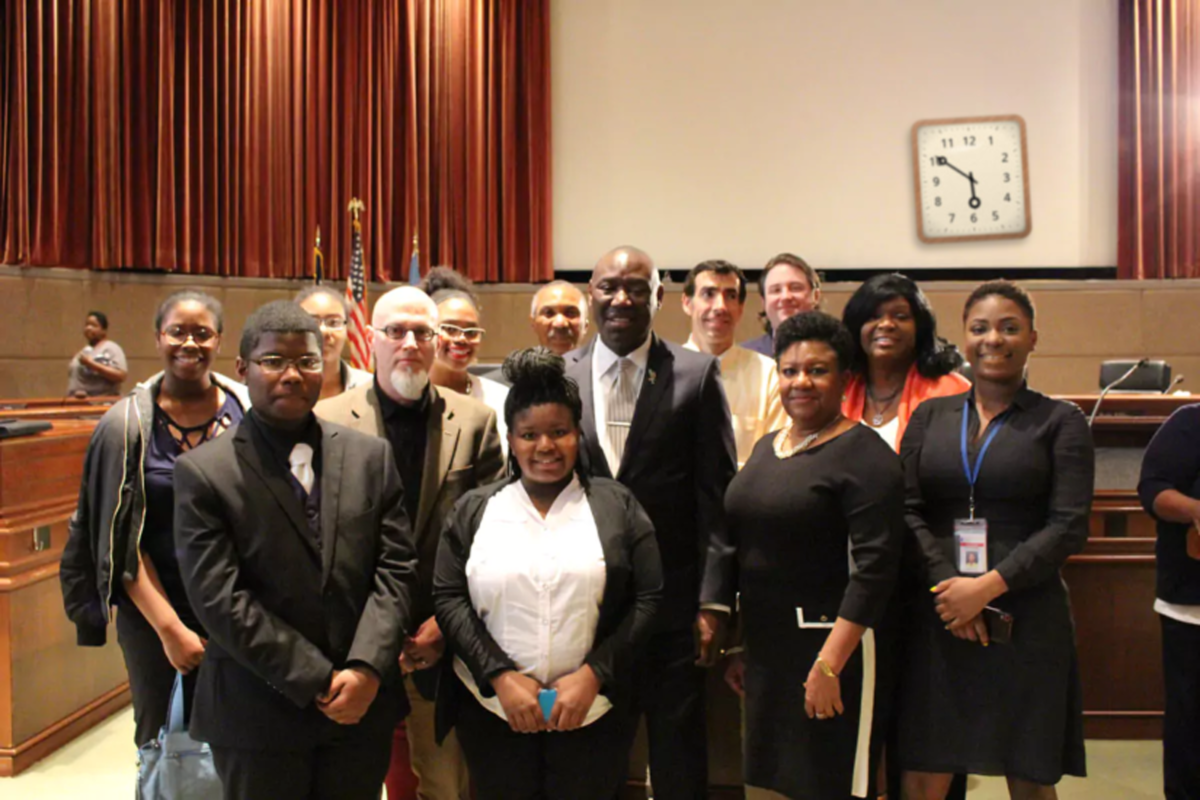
h=5 m=51
